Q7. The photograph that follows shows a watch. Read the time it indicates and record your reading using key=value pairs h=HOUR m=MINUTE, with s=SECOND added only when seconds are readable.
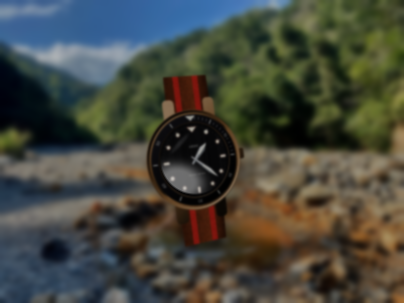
h=1 m=22
